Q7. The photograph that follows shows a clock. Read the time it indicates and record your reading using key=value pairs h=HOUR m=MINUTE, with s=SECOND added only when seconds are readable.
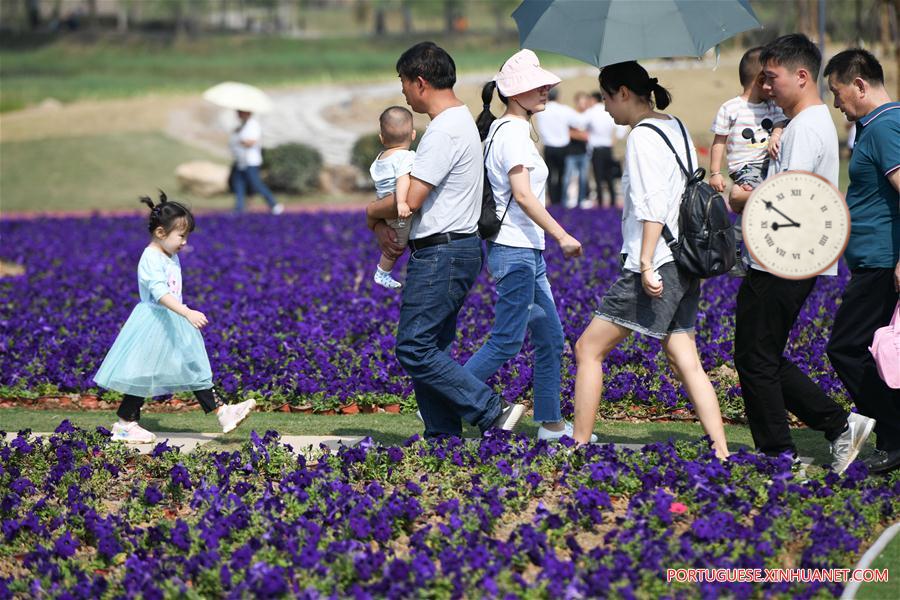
h=8 m=51
